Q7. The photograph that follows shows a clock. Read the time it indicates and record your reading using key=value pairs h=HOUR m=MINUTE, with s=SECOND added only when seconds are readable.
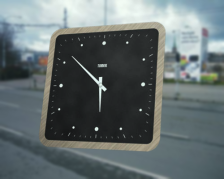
h=5 m=52
